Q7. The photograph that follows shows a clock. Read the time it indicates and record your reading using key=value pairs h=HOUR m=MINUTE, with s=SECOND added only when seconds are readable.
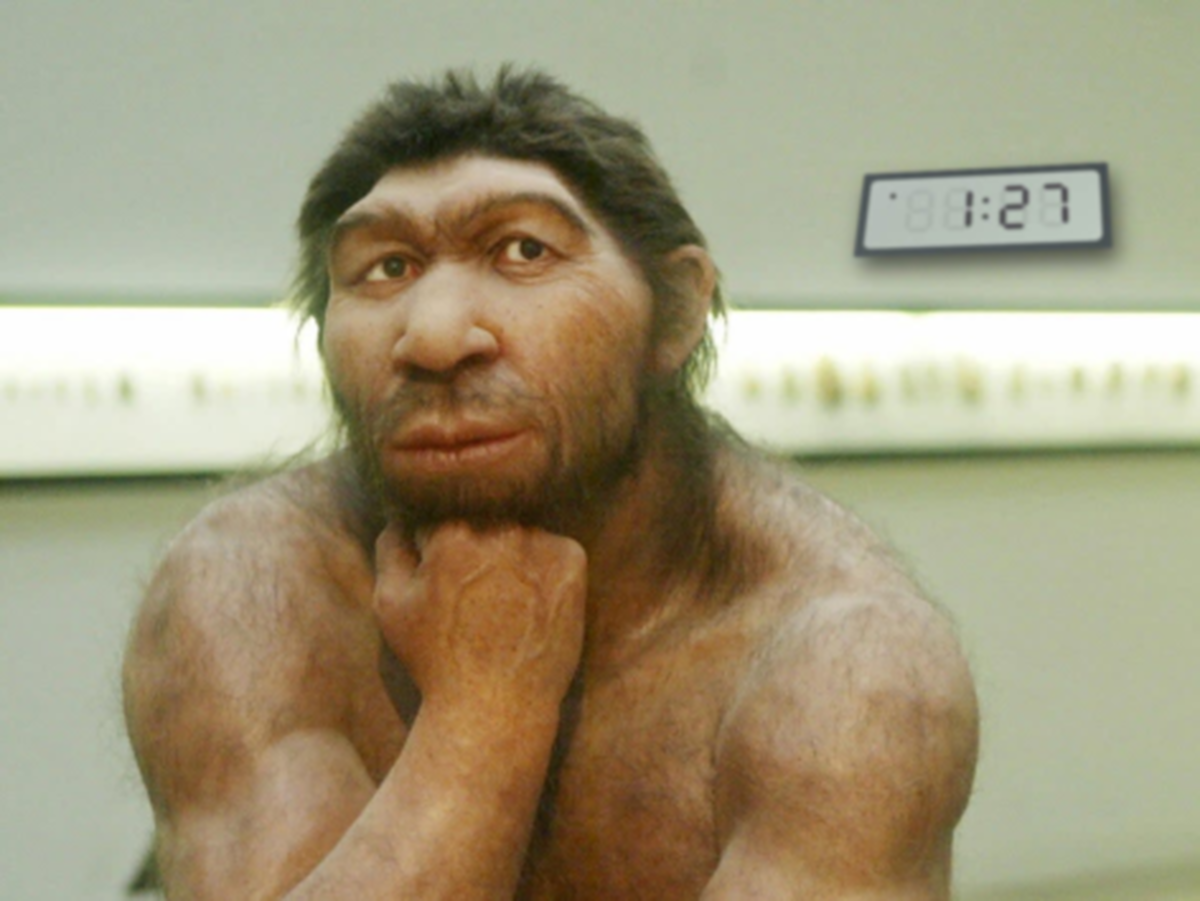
h=1 m=27
